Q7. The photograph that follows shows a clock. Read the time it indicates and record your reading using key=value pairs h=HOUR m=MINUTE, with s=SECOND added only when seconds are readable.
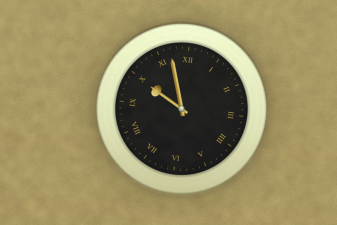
h=9 m=57
